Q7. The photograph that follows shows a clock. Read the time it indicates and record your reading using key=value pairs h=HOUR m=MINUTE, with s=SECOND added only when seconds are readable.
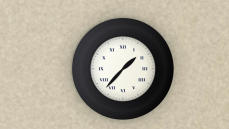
h=1 m=37
